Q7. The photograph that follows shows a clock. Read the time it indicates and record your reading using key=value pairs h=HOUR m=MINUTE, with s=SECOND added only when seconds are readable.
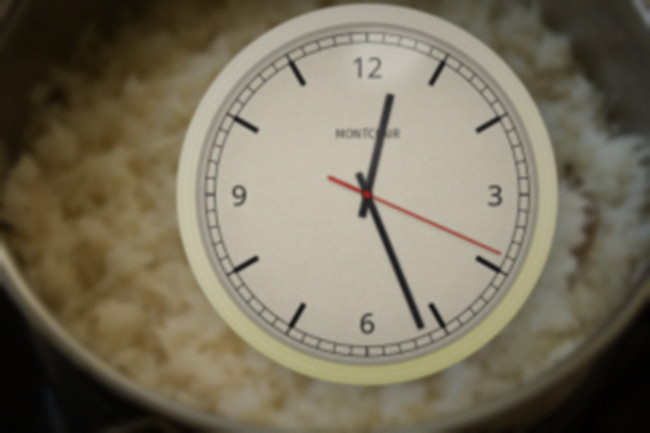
h=12 m=26 s=19
